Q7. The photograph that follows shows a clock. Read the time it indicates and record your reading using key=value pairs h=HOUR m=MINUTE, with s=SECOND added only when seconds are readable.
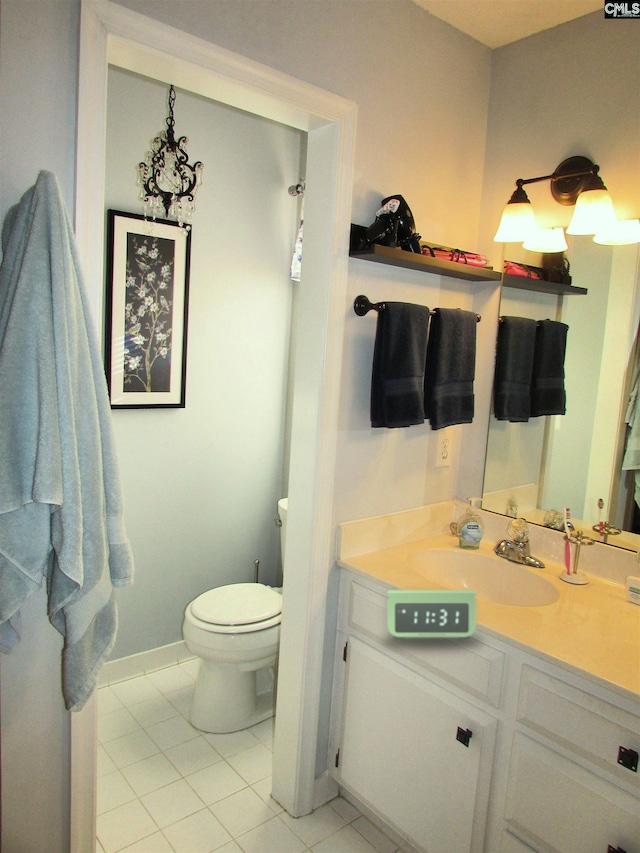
h=11 m=31
